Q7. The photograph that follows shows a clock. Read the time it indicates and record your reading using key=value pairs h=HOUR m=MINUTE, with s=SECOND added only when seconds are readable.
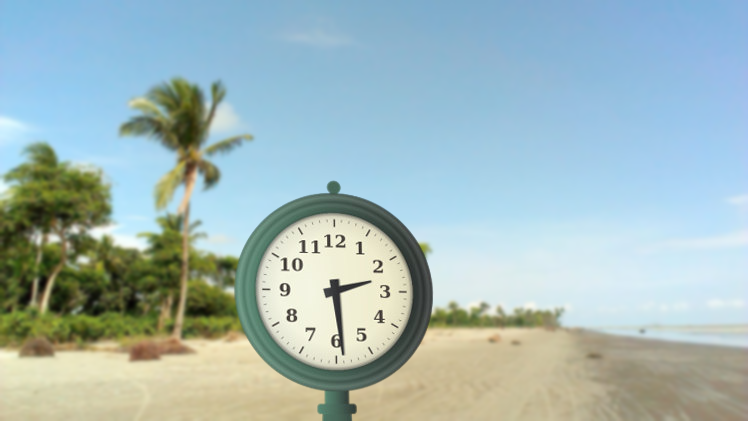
h=2 m=29
